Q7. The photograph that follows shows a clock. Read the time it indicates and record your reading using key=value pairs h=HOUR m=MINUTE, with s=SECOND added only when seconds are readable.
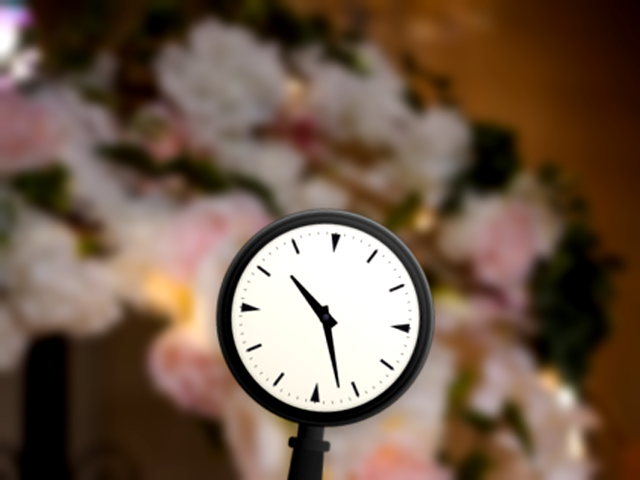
h=10 m=27
